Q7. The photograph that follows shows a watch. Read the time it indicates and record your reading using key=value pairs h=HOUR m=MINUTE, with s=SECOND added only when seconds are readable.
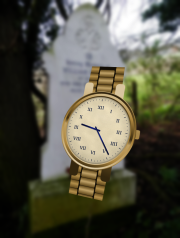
h=9 m=24
